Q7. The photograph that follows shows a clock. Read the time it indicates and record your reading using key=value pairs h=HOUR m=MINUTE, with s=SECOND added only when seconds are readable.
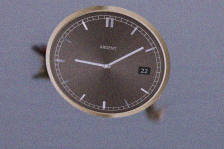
h=9 m=9
